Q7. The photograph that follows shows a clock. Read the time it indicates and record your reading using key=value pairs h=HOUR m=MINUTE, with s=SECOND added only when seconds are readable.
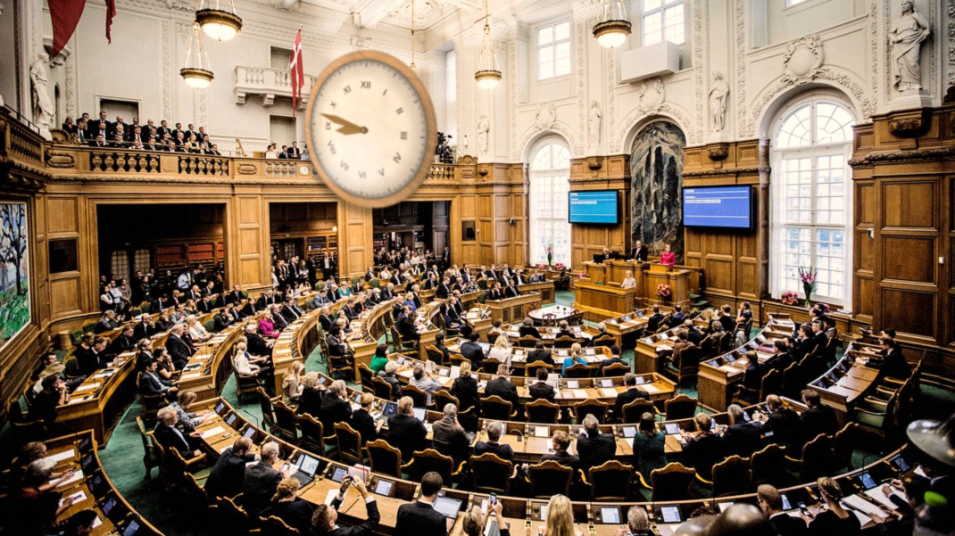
h=8 m=47
